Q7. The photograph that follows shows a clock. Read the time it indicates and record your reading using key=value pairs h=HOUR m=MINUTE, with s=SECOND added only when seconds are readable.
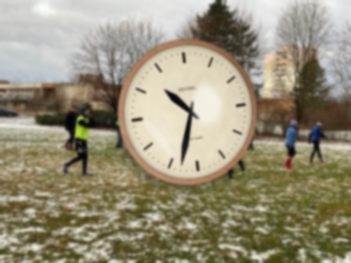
h=10 m=33
